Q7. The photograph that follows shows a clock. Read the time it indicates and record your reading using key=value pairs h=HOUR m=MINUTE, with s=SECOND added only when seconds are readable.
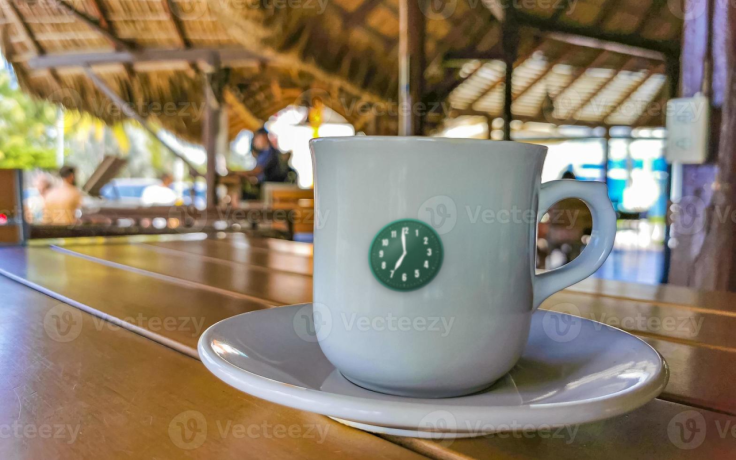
h=6 m=59
